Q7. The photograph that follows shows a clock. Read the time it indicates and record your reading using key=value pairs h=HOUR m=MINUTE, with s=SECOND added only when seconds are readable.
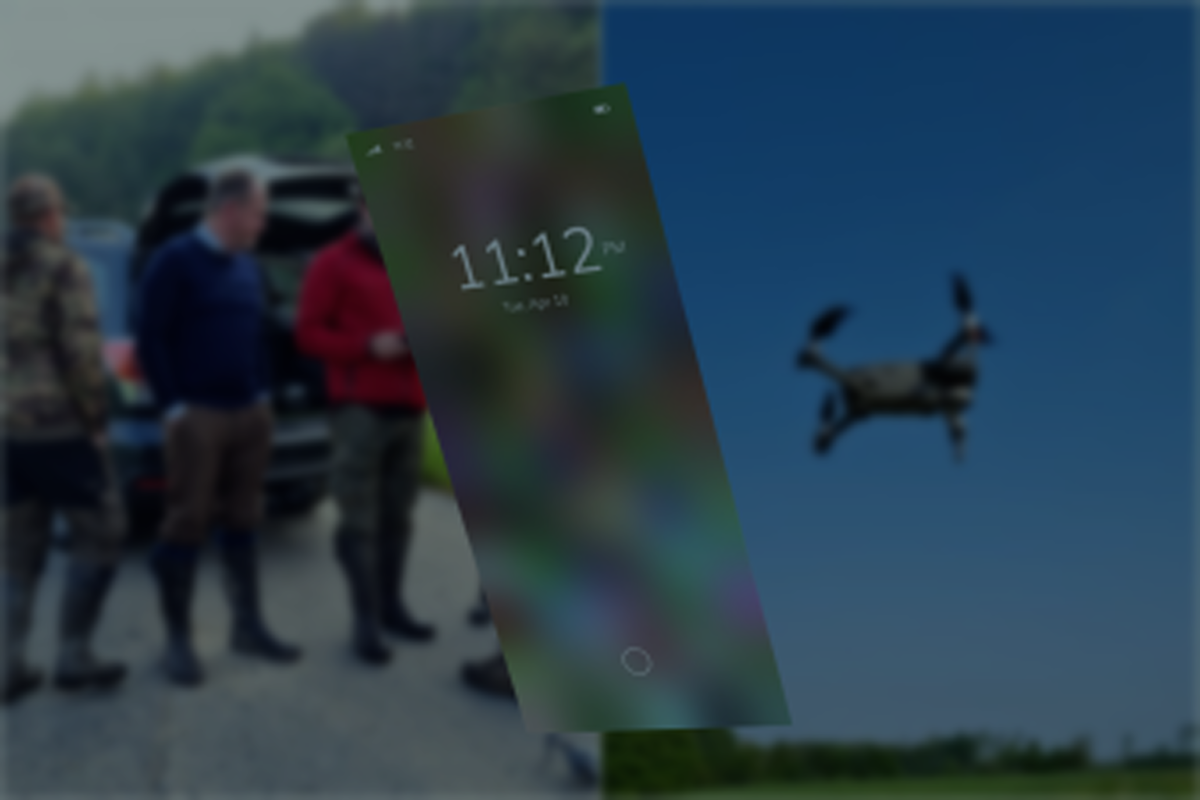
h=11 m=12
